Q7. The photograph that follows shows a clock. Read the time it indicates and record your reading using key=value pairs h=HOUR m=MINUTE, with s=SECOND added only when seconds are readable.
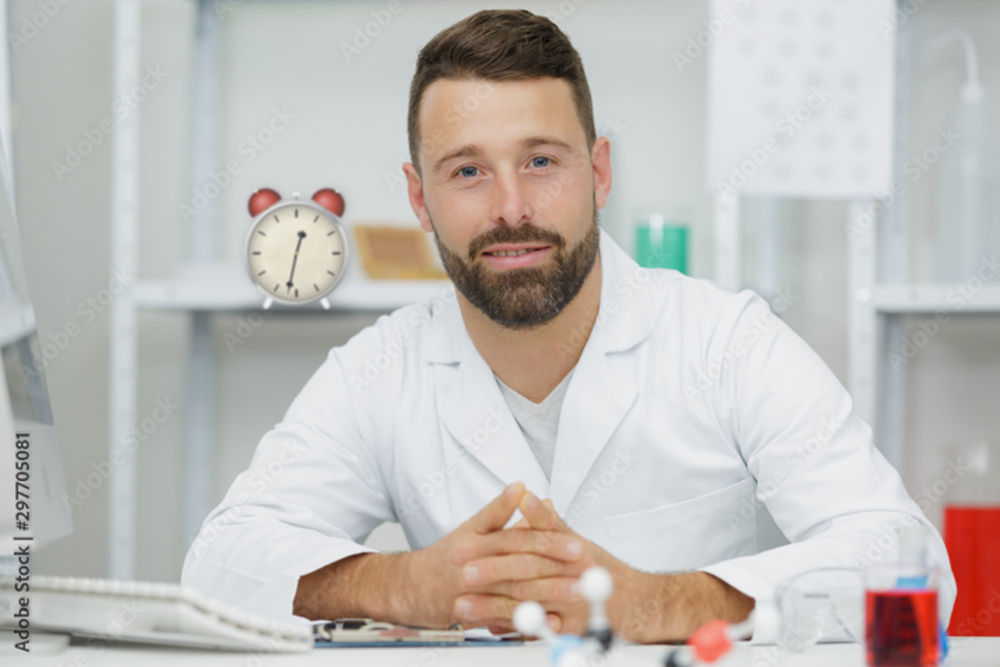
h=12 m=32
